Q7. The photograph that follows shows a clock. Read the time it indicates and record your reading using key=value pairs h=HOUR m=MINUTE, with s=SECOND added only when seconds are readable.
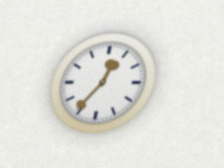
h=12 m=36
